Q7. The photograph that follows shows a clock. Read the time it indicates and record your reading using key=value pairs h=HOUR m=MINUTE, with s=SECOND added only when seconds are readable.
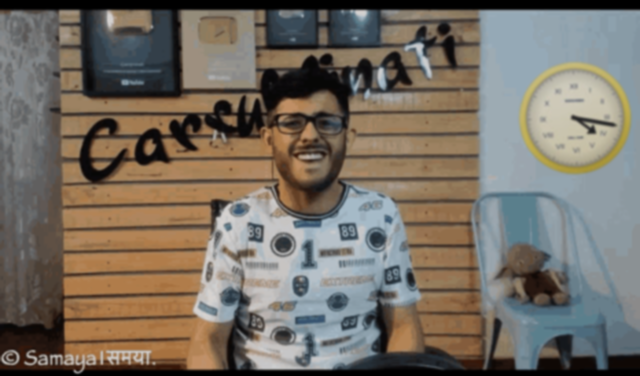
h=4 m=17
